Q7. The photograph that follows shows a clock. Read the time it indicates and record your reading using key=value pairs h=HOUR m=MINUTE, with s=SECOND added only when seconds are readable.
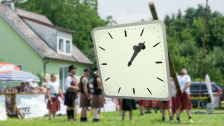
h=1 m=7
